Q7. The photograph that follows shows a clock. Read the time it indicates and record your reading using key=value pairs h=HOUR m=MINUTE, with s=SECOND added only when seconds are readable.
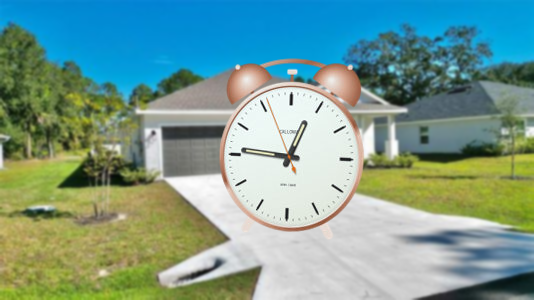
h=12 m=45 s=56
